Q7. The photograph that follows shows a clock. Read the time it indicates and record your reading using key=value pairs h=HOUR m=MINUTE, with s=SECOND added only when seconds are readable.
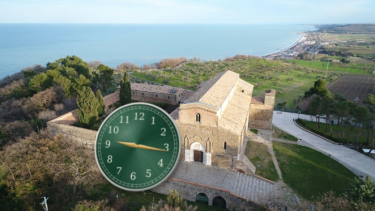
h=9 m=16
